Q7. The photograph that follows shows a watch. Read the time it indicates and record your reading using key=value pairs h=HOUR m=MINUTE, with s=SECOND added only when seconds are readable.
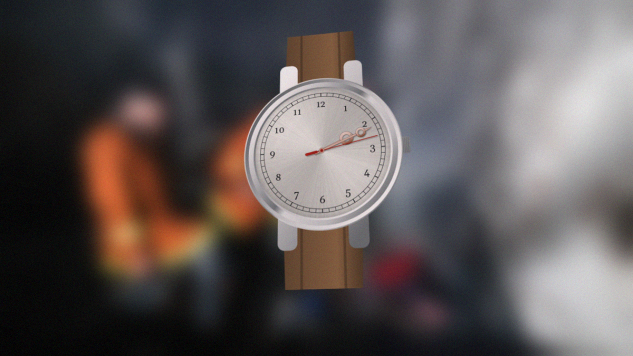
h=2 m=11 s=13
